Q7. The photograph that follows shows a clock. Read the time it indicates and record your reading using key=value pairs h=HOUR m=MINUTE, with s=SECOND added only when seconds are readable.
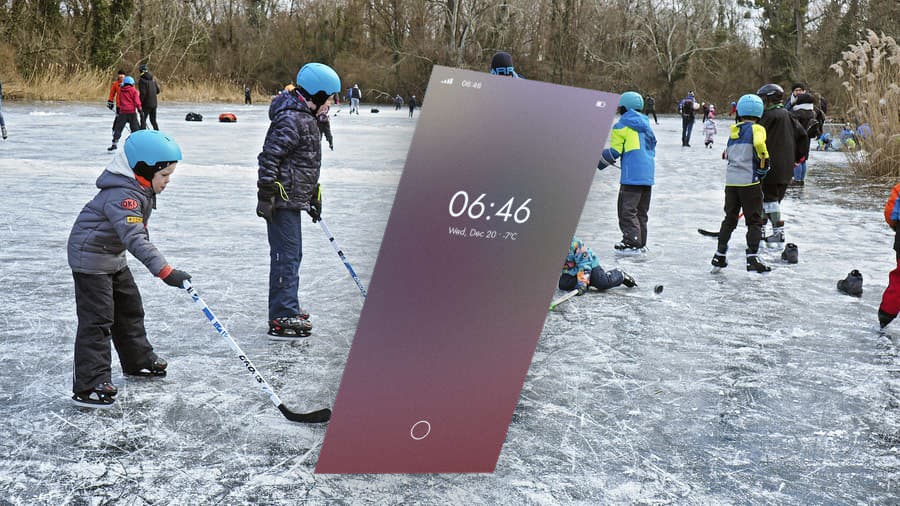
h=6 m=46
